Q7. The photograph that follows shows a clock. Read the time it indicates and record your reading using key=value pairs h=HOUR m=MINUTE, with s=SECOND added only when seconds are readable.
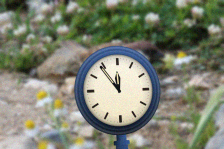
h=11 m=54
